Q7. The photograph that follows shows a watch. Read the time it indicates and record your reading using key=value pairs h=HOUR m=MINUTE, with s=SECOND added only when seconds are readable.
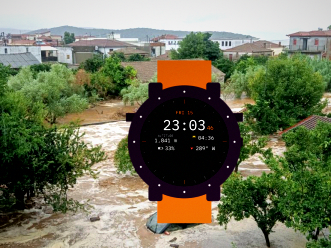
h=23 m=3
